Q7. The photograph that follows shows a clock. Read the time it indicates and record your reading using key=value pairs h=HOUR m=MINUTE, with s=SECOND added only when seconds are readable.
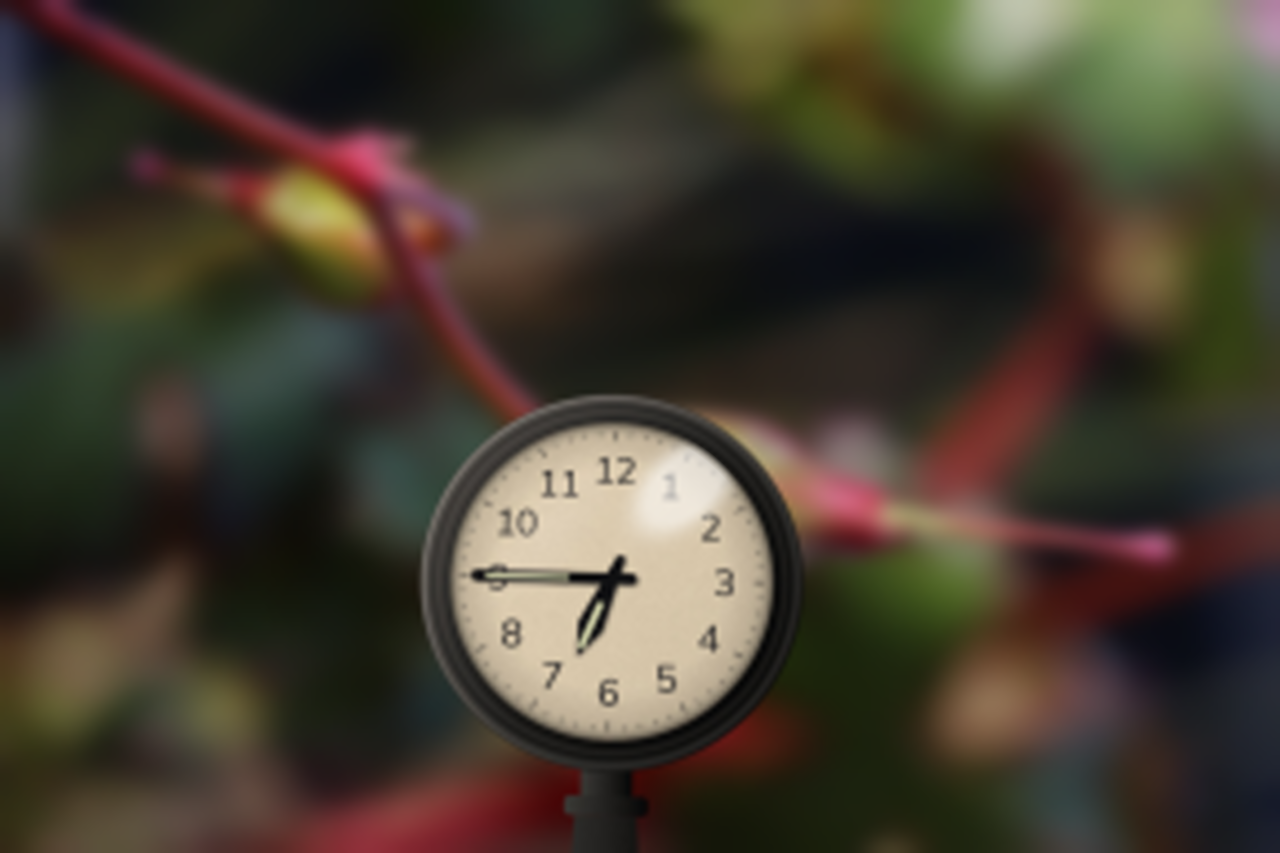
h=6 m=45
